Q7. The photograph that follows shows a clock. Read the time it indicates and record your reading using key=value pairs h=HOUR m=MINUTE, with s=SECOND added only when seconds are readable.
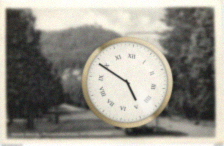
h=4 m=49
